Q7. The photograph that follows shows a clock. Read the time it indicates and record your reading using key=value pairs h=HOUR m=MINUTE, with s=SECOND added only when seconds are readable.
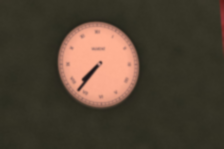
h=7 m=37
